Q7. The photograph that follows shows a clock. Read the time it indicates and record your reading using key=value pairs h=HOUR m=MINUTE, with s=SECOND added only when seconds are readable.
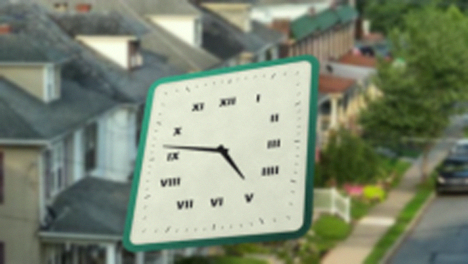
h=4 m=47
